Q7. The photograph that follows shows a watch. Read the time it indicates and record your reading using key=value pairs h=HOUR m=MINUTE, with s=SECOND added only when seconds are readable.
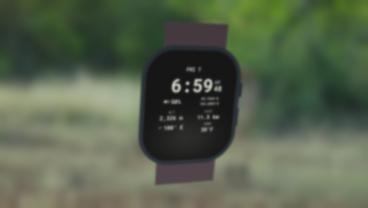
h=6 m=59
